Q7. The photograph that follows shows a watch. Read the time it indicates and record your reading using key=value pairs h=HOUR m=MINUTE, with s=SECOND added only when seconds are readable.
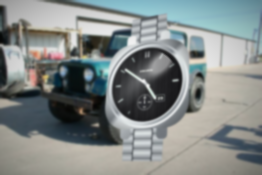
h=4 m=51
